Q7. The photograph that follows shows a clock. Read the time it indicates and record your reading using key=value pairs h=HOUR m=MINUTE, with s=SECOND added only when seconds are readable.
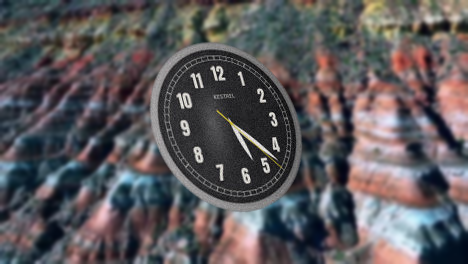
h=5 m=22 s=23
